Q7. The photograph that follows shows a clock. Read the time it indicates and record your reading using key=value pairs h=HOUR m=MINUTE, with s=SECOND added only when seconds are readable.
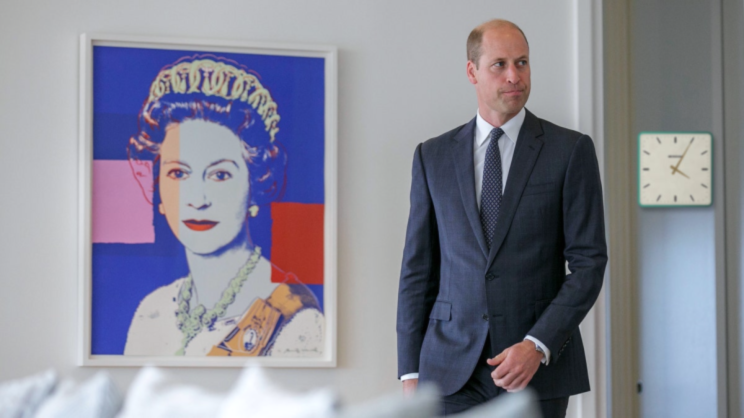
h=4 m=5
